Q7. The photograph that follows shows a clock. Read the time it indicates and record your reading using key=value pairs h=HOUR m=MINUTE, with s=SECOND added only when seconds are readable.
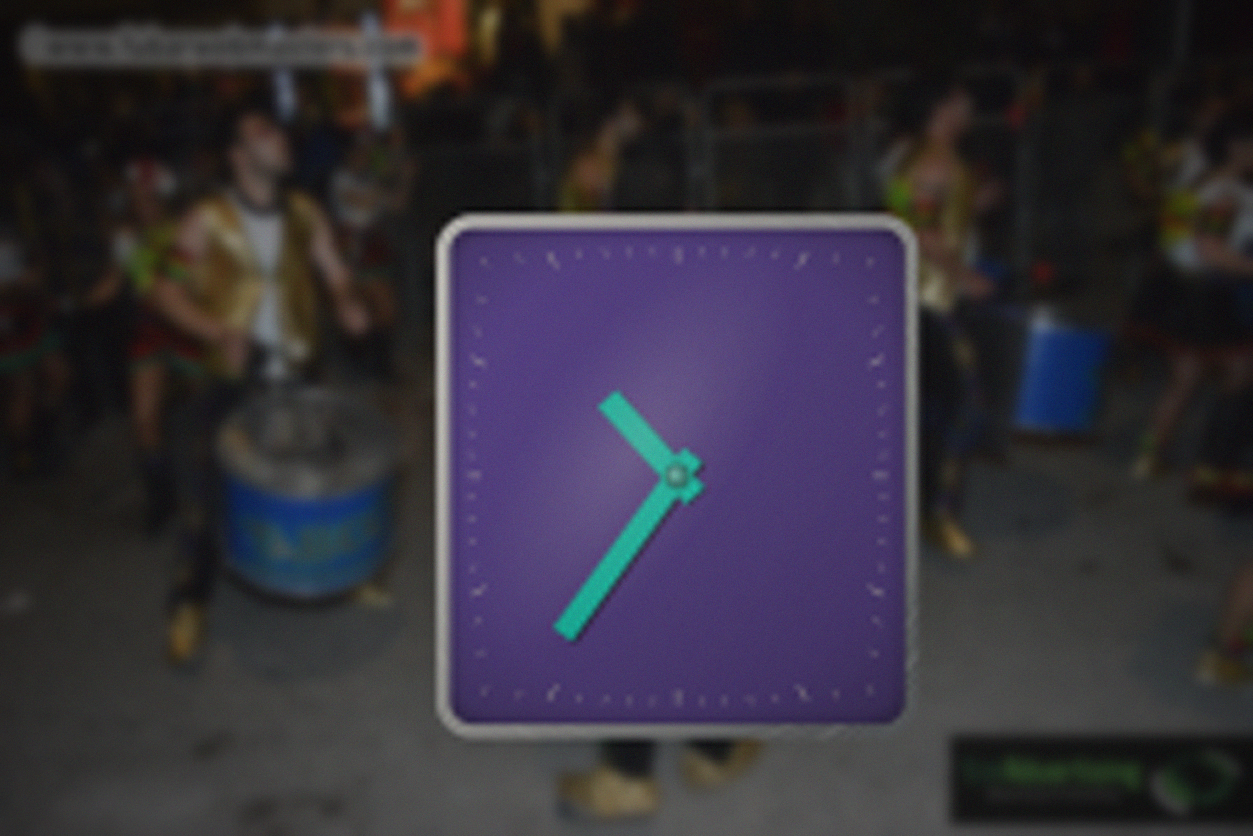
h=10 m=36
